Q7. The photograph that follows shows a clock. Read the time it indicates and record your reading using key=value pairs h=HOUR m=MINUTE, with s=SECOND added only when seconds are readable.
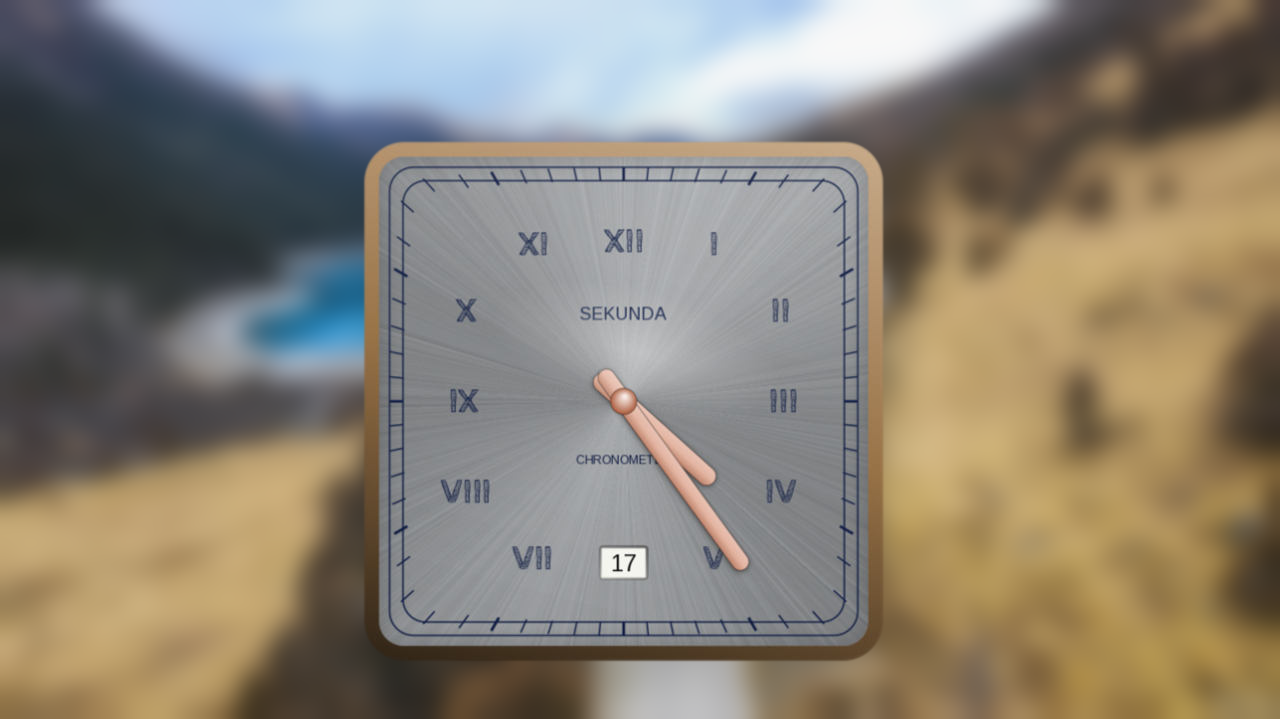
h=4 m=24
